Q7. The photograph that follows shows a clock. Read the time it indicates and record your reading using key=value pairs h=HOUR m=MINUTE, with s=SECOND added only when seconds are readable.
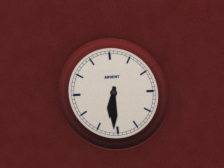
h=6 m=31
